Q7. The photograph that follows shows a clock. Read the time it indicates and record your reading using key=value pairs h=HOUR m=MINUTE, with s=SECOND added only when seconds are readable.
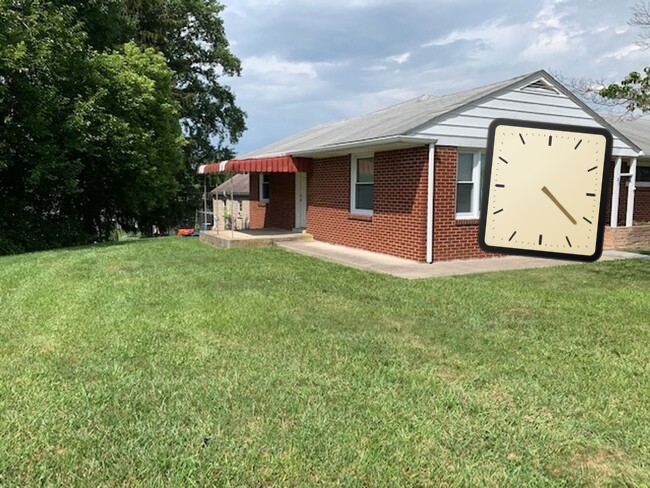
h=4 m=22
